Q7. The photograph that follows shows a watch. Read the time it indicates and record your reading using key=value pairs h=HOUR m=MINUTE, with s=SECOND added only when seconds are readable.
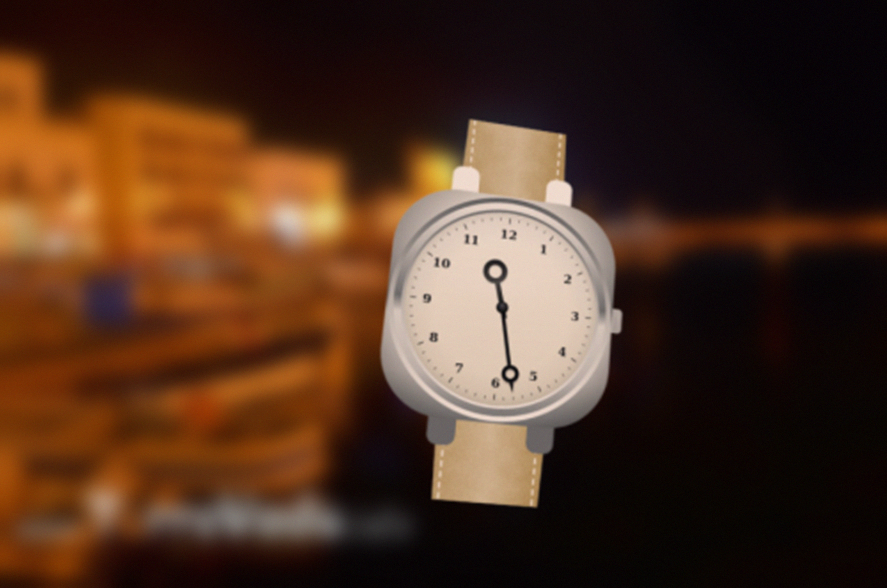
h=11 m=28
